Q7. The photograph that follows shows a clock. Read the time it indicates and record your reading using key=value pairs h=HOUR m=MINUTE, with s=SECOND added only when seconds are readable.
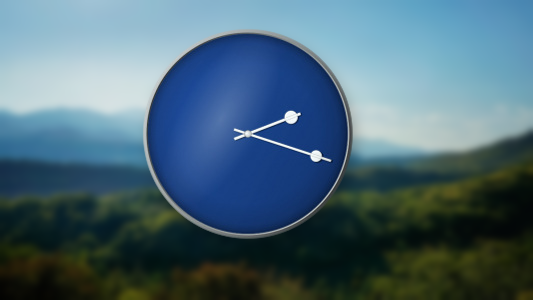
h=2 m=18
